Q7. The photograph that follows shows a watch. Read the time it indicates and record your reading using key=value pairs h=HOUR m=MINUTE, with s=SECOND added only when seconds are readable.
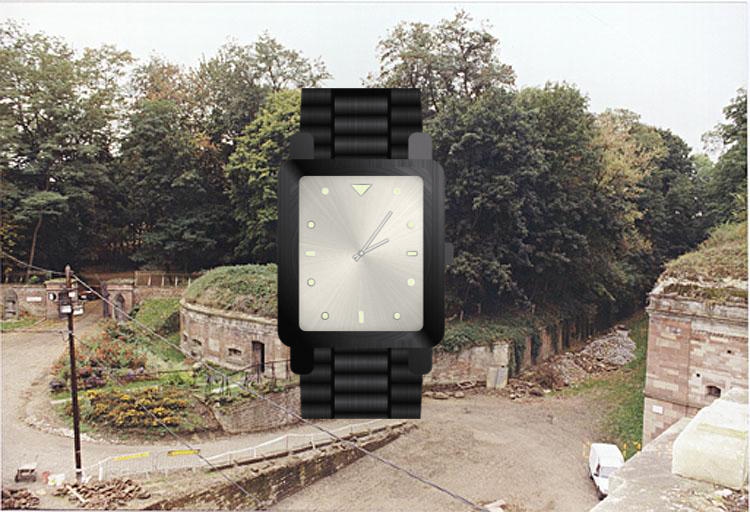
h=2 m=6
